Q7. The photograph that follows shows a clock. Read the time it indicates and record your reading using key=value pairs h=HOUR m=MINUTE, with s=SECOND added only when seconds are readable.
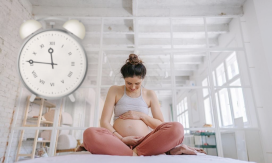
h=11 m=46
